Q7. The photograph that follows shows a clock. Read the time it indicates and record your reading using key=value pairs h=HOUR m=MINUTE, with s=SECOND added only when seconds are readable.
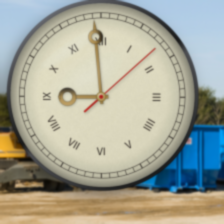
h=8 m=59 s=8
